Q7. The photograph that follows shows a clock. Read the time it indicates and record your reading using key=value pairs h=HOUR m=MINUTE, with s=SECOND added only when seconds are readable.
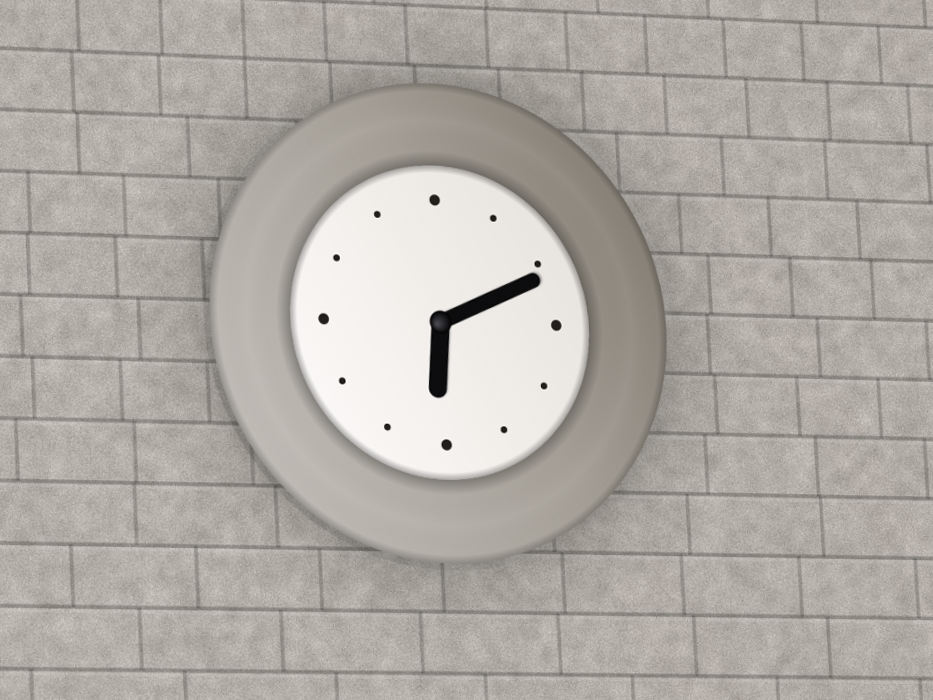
h=6 m=11
